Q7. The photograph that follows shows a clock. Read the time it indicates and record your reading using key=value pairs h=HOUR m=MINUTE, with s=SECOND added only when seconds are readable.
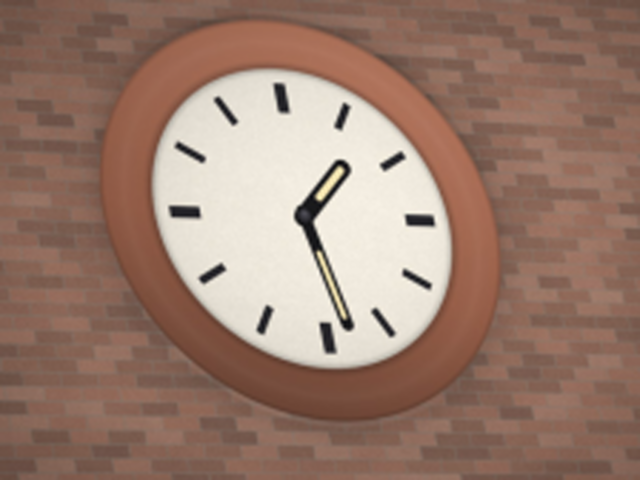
h=1 m=28
